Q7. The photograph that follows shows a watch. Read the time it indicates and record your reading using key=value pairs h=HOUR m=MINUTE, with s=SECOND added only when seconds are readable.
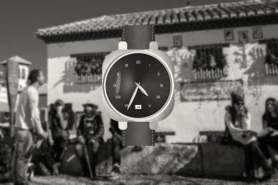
h=4 m=34
